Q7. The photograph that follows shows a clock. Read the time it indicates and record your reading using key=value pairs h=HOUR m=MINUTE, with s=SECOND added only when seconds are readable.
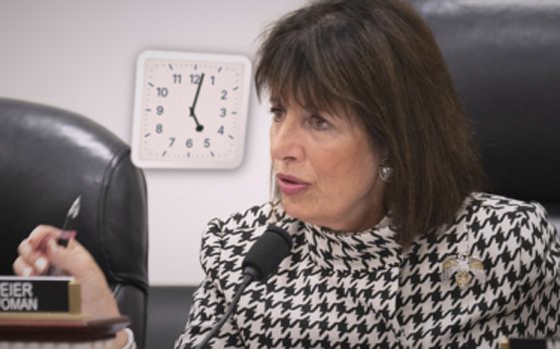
h=5 m=2
